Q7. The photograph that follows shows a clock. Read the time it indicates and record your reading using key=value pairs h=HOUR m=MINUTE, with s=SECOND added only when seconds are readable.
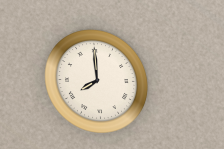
h=8 m=0
